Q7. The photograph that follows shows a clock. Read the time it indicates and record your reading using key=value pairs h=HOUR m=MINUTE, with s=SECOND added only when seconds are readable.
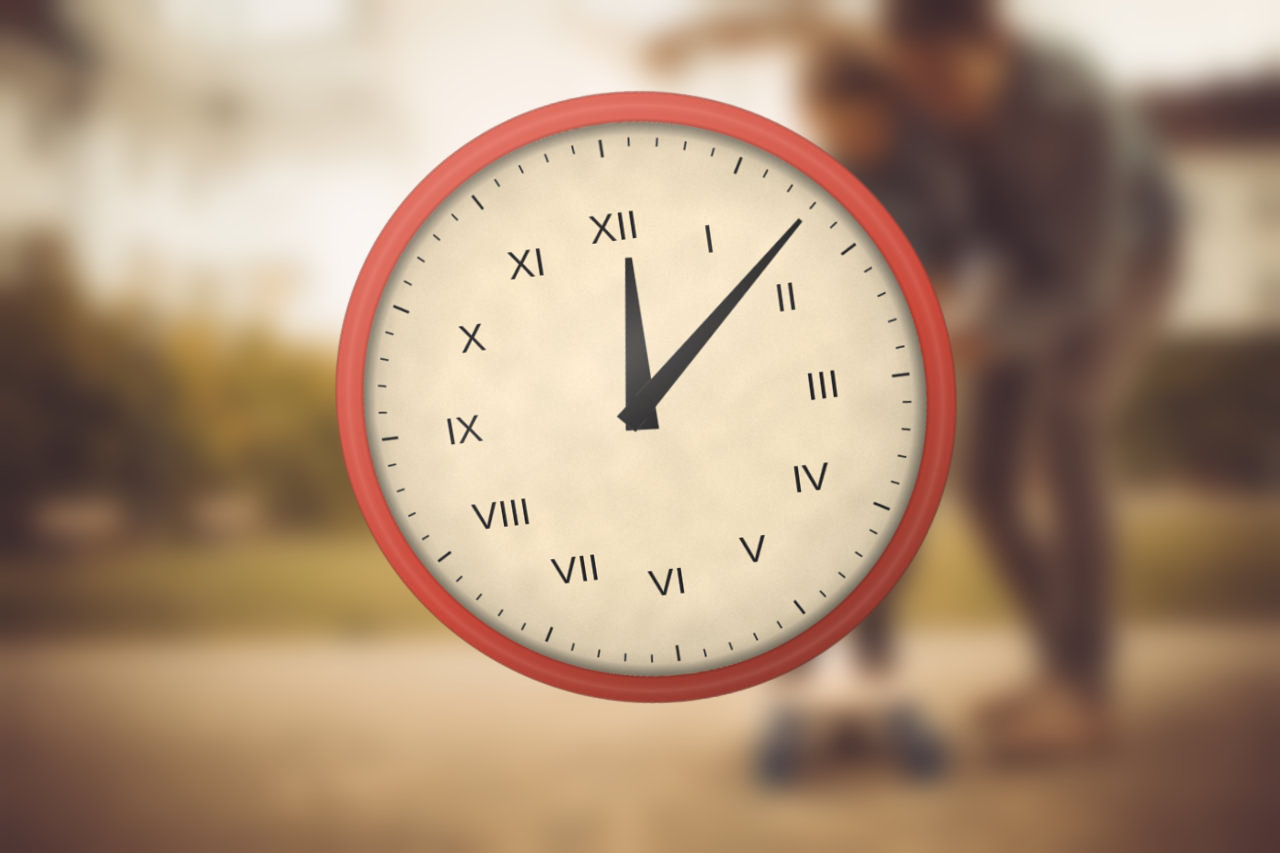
h=12 m=8
